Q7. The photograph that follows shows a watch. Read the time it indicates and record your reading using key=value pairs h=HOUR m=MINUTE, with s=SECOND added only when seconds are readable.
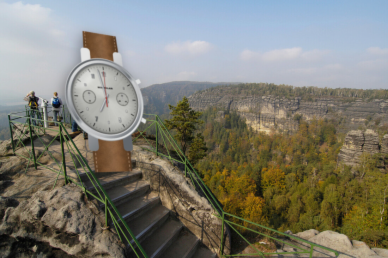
h=6 m=58
